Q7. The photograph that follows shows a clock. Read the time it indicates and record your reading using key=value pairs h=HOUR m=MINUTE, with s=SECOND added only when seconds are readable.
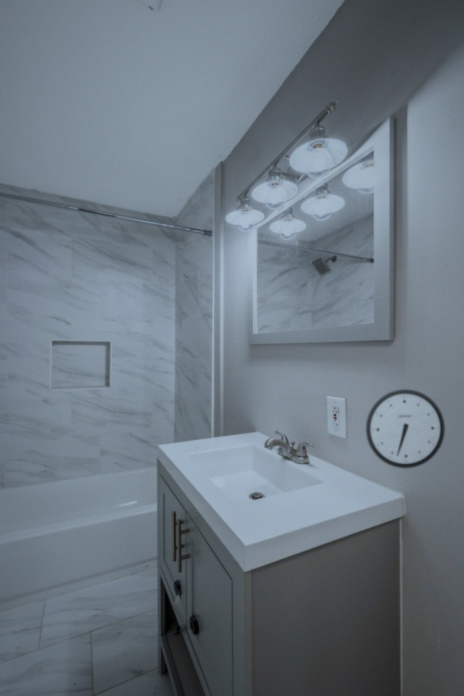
h=6 m=33
